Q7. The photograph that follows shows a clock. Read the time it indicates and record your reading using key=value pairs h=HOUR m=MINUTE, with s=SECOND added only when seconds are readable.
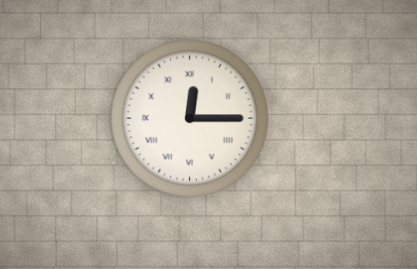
h=12 m=15
